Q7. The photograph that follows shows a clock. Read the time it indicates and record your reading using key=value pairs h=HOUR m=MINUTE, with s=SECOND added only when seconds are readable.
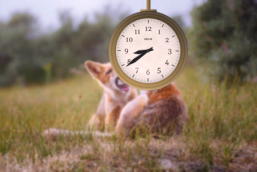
h=8 m=39
